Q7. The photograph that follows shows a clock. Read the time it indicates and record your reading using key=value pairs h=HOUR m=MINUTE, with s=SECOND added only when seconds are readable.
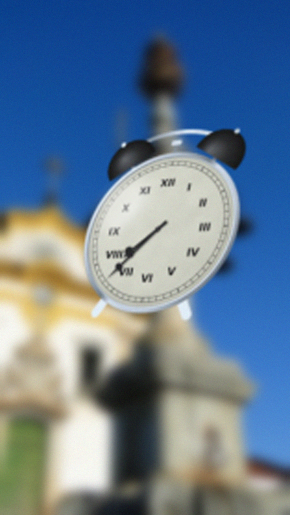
h=7 m=37
